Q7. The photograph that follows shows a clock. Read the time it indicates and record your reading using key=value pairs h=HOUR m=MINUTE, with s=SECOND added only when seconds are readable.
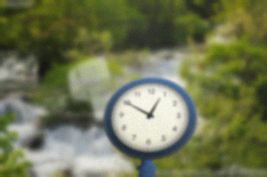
h=12 m=50
